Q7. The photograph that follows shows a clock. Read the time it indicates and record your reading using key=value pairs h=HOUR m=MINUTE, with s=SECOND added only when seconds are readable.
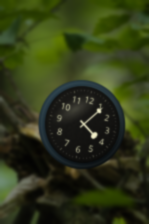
h=4 m=6
